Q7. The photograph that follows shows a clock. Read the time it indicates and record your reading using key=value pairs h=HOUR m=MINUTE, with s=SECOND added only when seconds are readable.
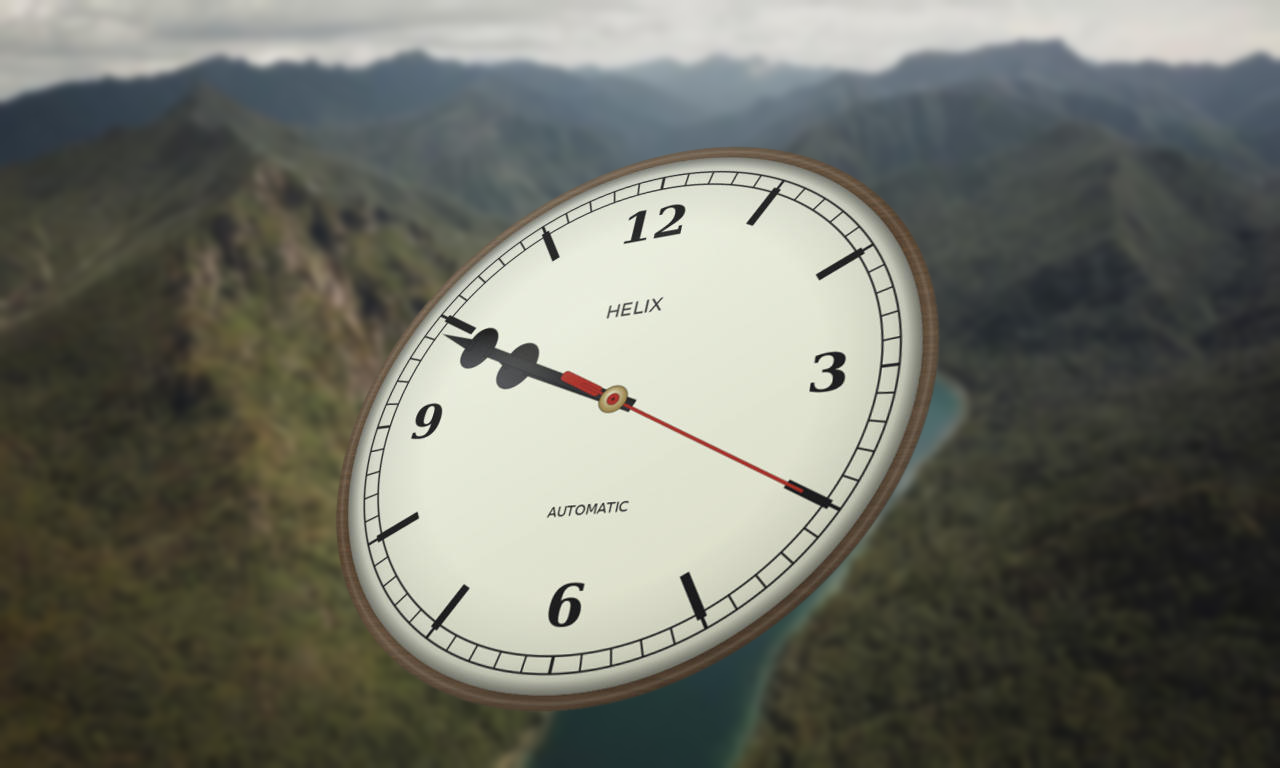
h=9 m=49 s=20
